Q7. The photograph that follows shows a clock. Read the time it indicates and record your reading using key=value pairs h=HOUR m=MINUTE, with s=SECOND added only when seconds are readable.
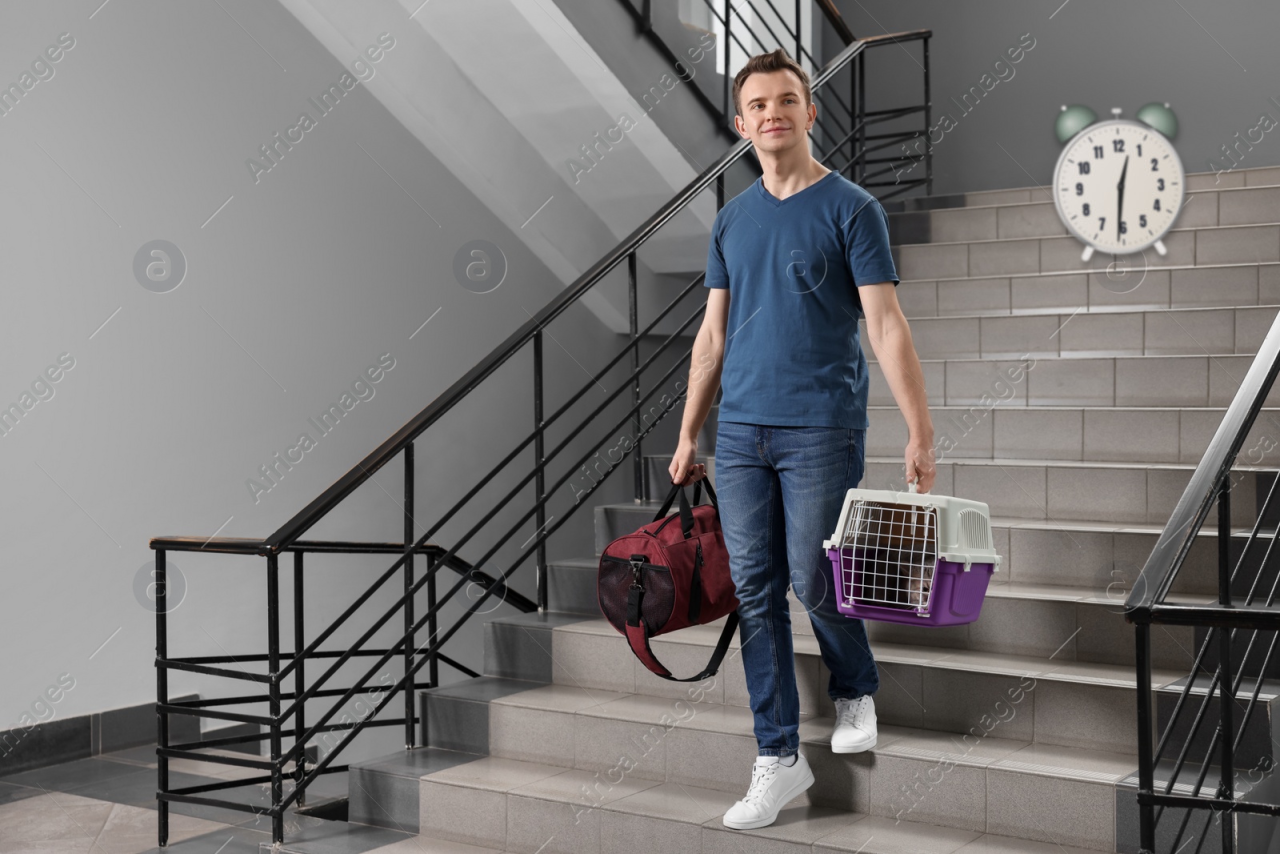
h=12 m=31
